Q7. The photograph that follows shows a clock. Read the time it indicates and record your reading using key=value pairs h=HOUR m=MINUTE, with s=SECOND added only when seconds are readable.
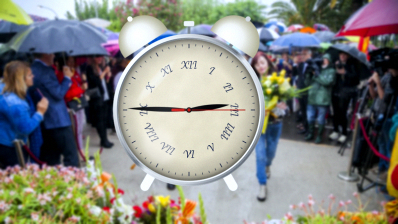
h=2 m=45 s=15
